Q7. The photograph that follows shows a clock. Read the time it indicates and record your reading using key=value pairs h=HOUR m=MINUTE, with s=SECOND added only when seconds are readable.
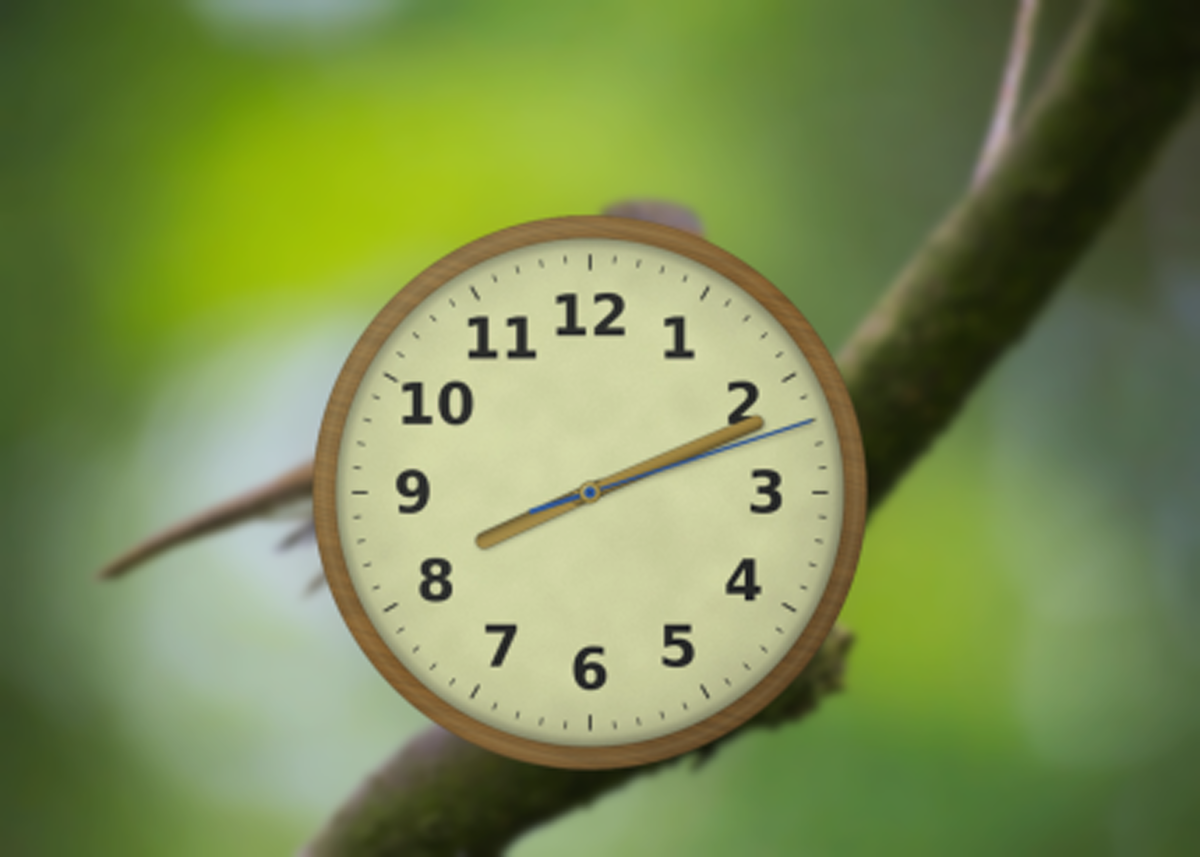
h=8 m=11 s=12
